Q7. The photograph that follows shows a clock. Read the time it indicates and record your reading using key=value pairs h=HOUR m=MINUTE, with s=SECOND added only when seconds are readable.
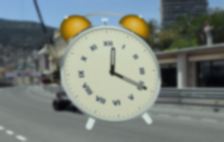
h=12 m=20
